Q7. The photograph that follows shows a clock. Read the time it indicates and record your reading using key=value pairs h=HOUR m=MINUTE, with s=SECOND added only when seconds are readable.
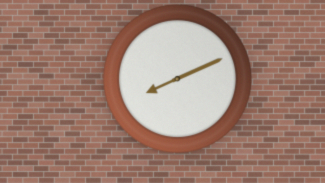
h=8 m=11
